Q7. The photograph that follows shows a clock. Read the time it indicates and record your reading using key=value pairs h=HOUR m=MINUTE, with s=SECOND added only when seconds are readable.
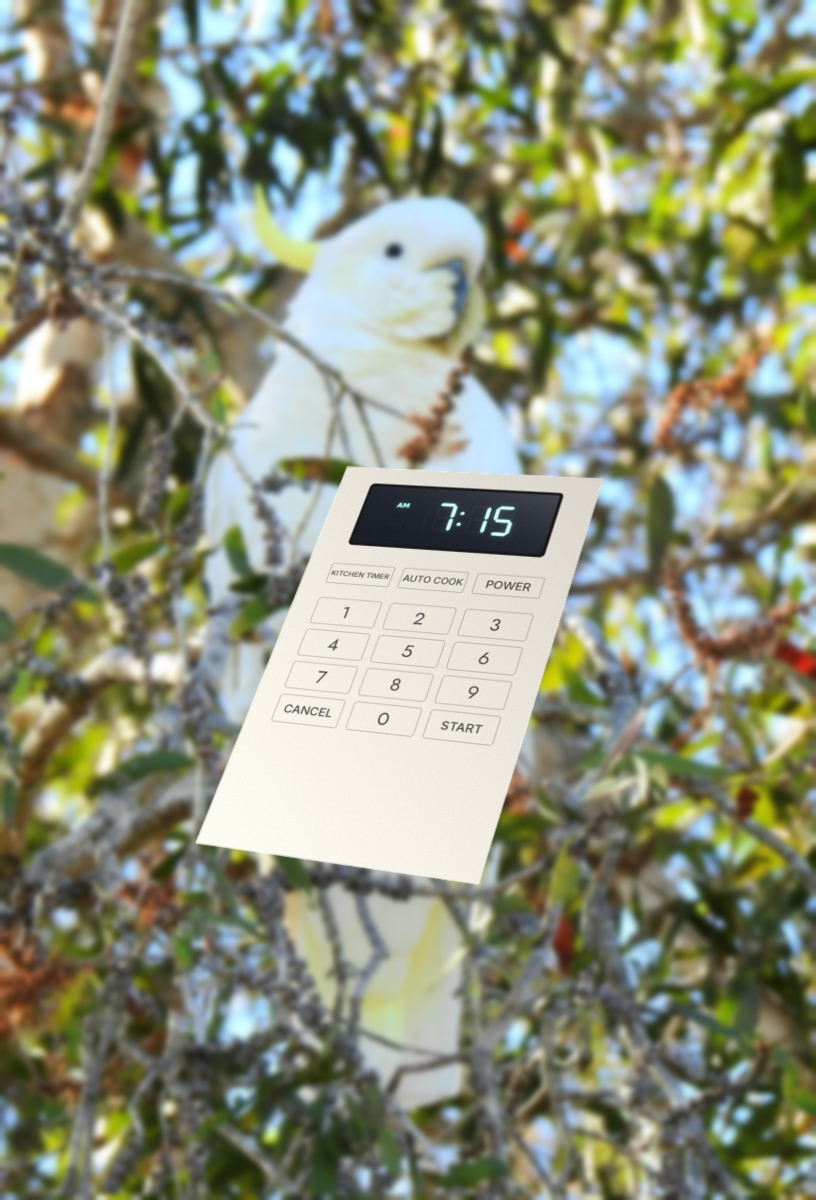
h=7 m=15
